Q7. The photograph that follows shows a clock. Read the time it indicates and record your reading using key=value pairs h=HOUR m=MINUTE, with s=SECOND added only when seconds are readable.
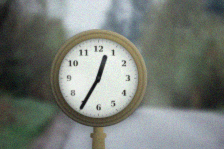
h=12 m=35
